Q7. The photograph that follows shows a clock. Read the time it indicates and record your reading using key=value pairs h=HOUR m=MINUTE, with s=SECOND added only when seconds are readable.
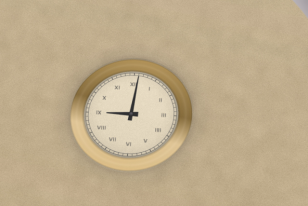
h=9 m=1
